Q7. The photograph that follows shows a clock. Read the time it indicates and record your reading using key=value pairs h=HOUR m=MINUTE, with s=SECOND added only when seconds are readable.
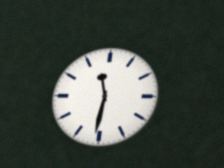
h=11 m=31
